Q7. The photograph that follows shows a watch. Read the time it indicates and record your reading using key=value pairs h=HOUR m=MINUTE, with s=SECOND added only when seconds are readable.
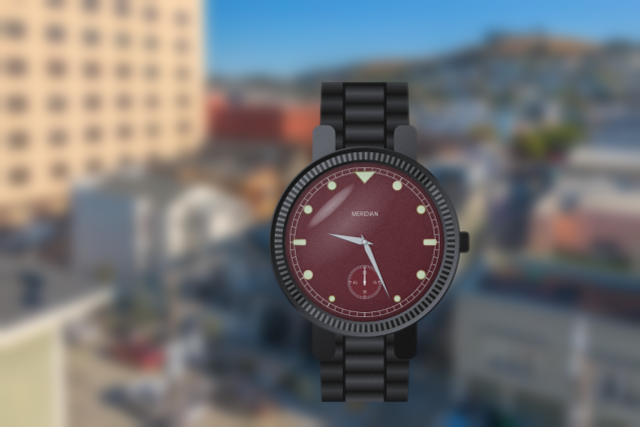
h=9 m=26
